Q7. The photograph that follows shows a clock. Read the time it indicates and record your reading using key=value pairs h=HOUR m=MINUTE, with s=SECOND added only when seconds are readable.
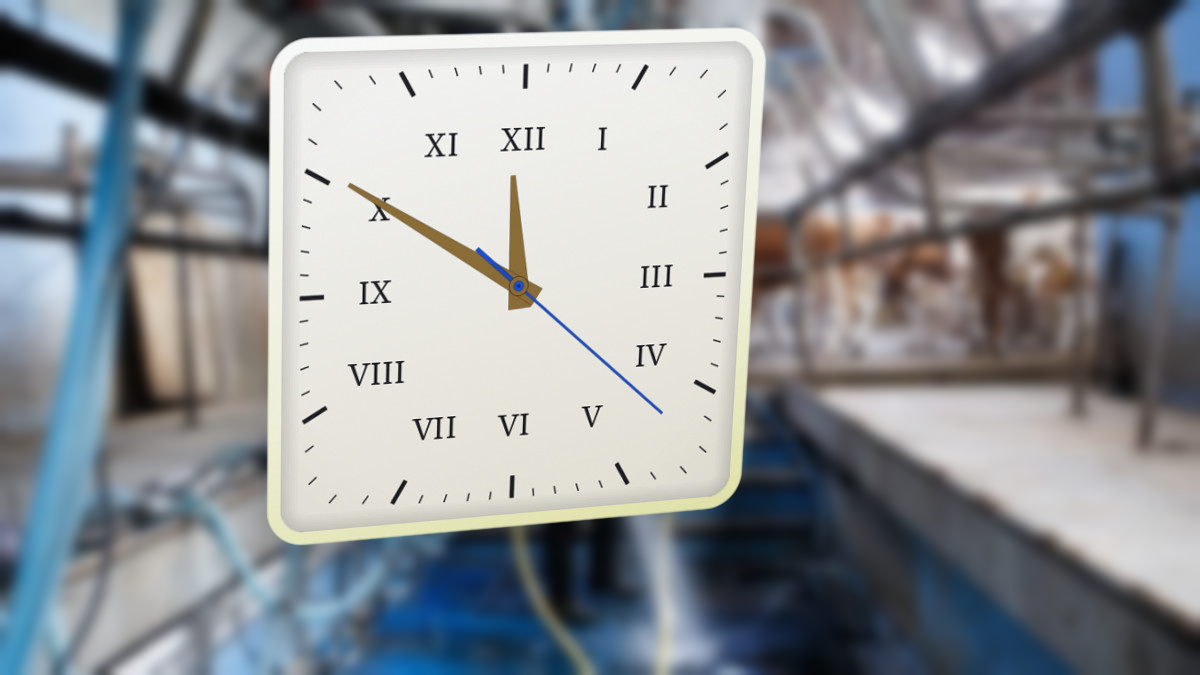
h=11 m=50 s=22
